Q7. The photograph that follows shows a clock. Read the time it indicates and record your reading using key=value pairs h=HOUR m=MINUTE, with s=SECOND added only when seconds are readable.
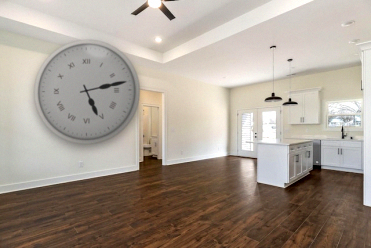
h=5 m=13
